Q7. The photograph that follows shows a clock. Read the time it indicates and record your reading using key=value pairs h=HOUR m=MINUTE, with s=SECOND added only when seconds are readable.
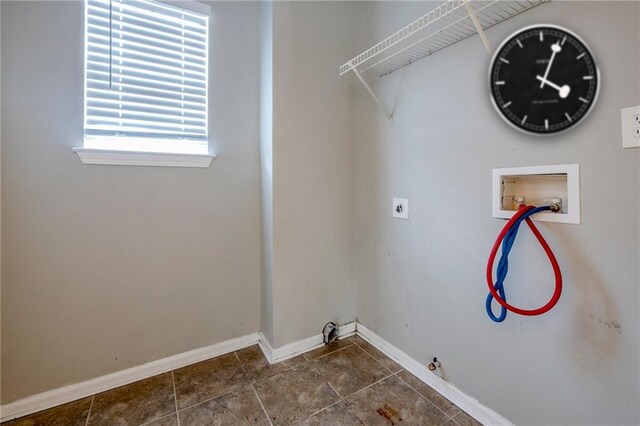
h=4 m=4
